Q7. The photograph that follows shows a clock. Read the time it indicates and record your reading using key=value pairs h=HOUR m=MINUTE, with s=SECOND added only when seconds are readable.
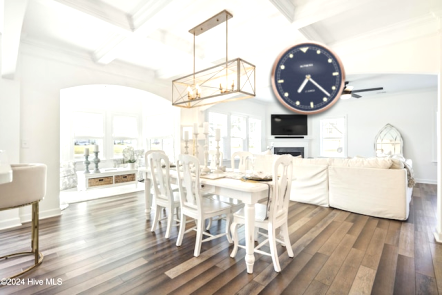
h=7 m=23
